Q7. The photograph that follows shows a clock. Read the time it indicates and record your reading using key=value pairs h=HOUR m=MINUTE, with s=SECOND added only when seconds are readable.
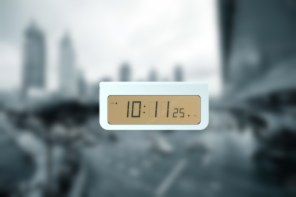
h=10 m=11 s=25
